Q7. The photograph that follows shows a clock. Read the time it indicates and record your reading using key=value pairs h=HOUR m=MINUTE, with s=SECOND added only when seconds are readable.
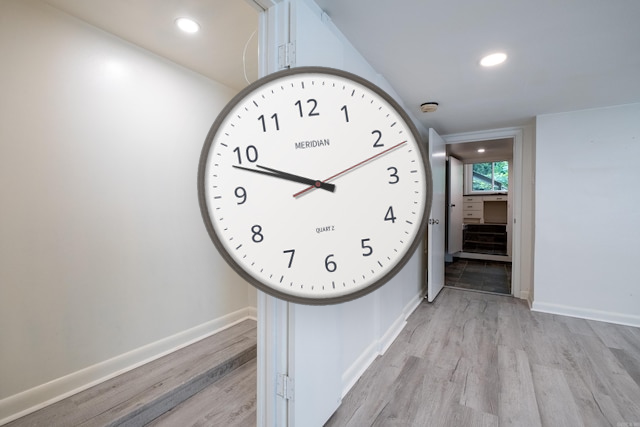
h=9 m=48 s=12
